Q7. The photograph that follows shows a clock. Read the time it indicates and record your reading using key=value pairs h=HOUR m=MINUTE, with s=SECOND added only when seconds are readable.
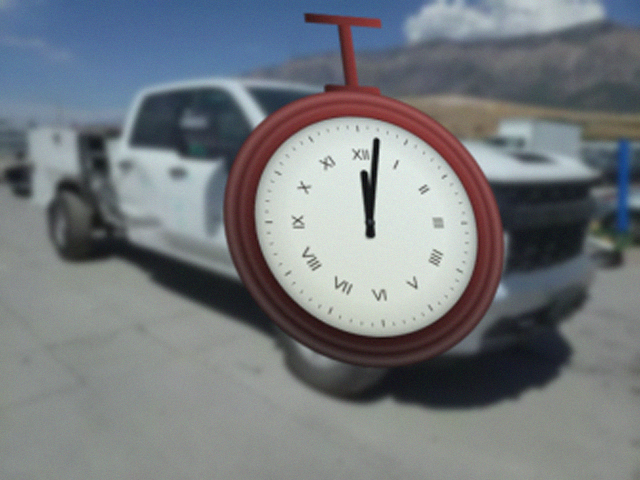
h=12 m=2
